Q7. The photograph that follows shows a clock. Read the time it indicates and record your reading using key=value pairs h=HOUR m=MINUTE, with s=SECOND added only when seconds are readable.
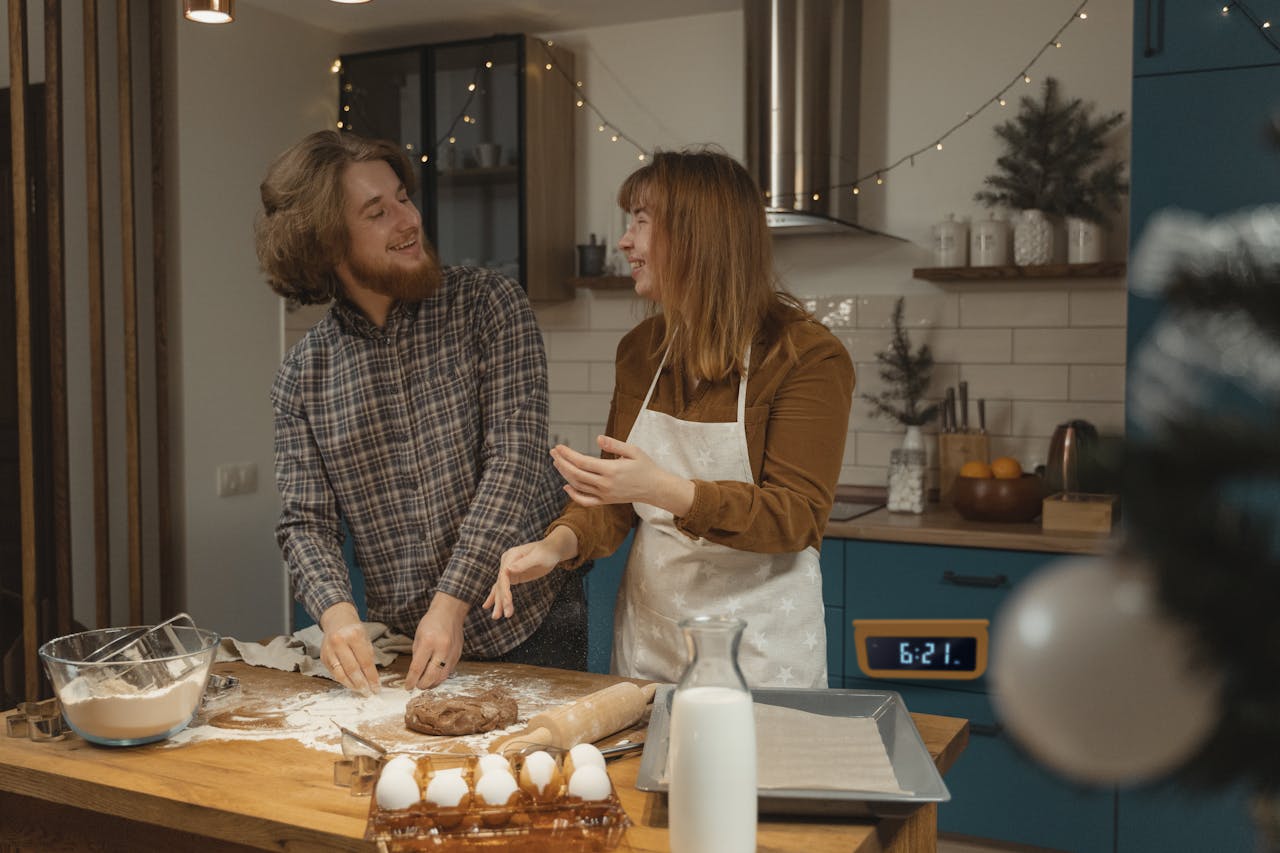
h=6 m=21
